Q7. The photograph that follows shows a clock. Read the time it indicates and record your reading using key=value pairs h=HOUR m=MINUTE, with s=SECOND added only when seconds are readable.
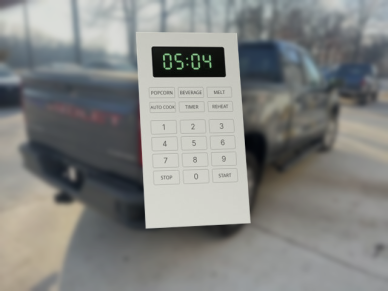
h=5 m=4
